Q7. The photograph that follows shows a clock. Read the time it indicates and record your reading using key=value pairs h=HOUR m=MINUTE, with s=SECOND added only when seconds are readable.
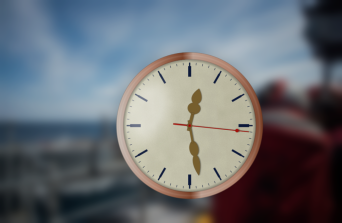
h=12 m=28 s=16
